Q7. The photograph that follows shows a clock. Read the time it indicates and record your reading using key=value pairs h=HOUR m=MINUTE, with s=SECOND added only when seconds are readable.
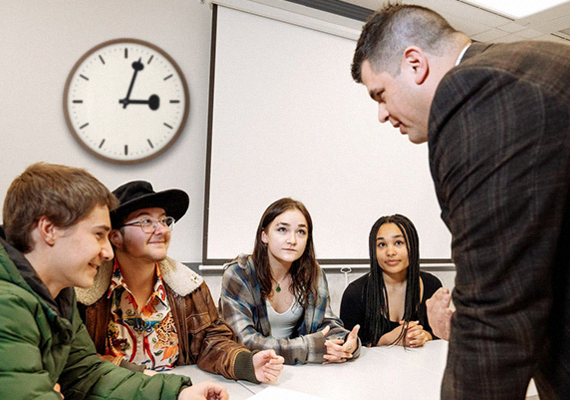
h=3 m=3
